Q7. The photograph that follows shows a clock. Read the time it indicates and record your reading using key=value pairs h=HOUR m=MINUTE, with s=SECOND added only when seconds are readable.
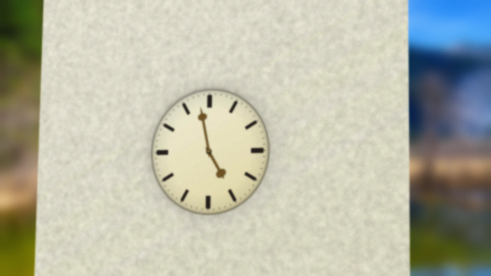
h=4 m=58
